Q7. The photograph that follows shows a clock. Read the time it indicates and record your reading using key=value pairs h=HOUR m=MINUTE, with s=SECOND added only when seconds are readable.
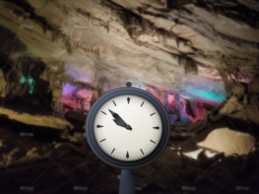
h=9 m=52
